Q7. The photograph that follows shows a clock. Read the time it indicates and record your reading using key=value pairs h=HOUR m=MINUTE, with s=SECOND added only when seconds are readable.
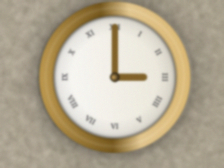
h=3 m=0
